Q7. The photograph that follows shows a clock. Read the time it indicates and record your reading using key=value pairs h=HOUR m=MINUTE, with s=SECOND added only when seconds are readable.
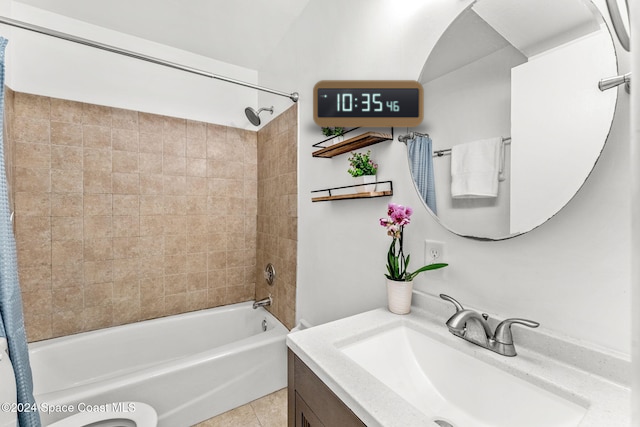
h=10 m=35 s=46
